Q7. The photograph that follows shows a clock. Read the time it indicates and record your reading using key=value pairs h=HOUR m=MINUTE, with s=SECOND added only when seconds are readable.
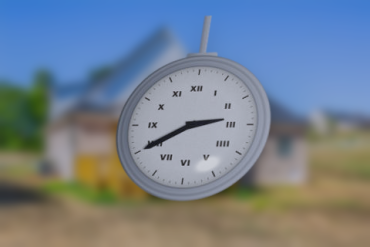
h=2 m=40
